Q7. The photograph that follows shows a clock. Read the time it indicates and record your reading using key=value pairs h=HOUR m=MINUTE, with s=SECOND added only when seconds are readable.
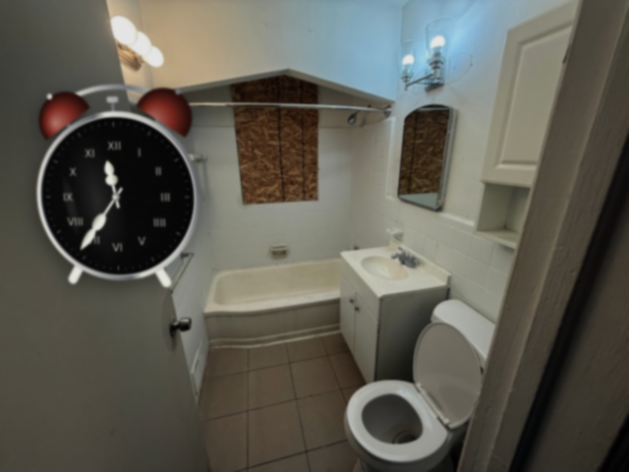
h=11 m=36
